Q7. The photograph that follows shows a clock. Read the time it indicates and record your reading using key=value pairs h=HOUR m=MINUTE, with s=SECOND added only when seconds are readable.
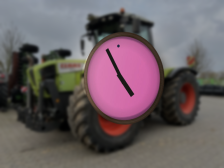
h=4 m=56
